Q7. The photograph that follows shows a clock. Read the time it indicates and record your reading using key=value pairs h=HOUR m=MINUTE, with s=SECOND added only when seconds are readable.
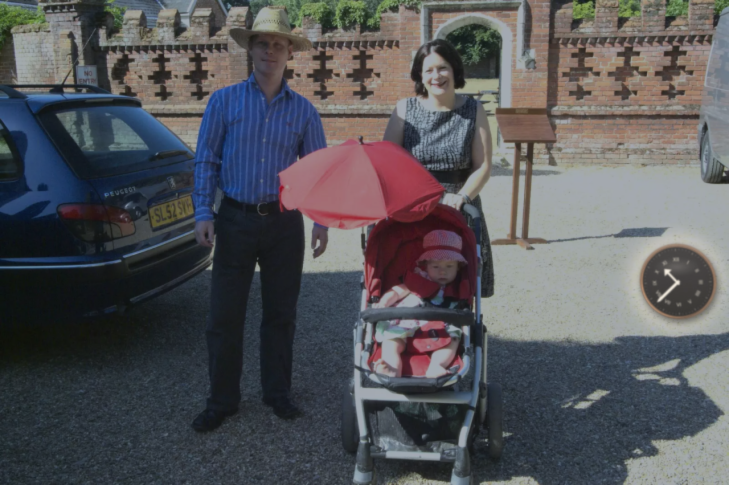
h=10 m=38
